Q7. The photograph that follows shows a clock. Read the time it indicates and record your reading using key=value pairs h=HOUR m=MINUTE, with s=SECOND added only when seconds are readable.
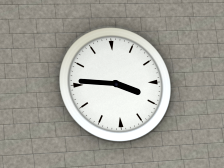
h=3 m=46
